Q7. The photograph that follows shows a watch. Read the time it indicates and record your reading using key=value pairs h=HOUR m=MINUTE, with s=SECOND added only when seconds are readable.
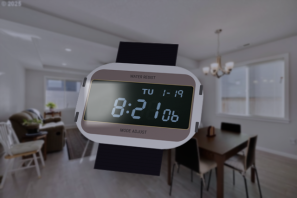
h=8 m=21 s=6
